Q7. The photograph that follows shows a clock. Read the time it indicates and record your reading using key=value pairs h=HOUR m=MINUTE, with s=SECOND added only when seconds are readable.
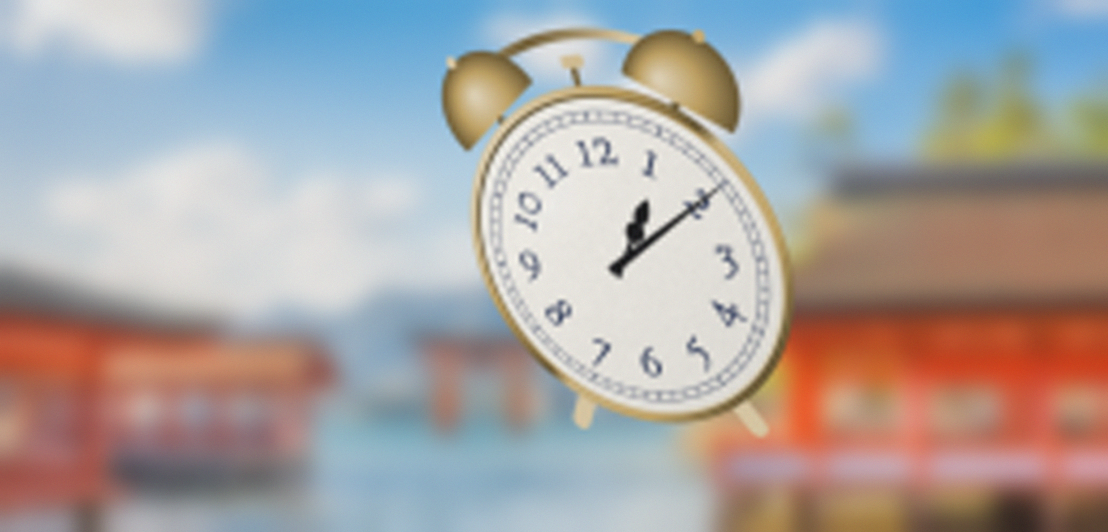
h=1 m=10
